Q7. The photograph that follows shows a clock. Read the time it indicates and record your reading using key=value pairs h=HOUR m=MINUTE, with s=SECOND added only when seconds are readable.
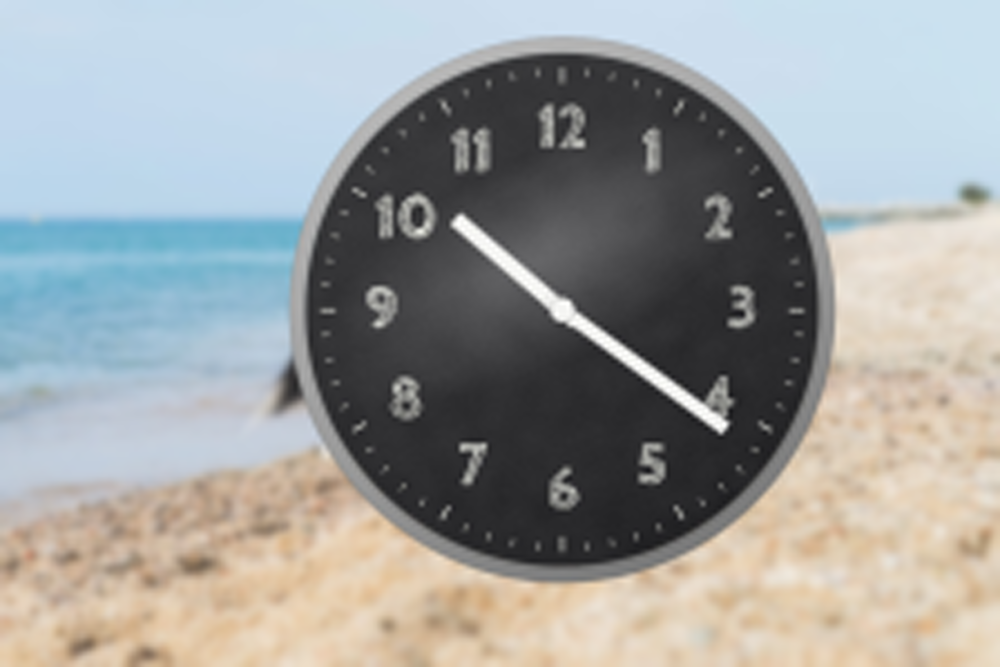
h=10 m=21
